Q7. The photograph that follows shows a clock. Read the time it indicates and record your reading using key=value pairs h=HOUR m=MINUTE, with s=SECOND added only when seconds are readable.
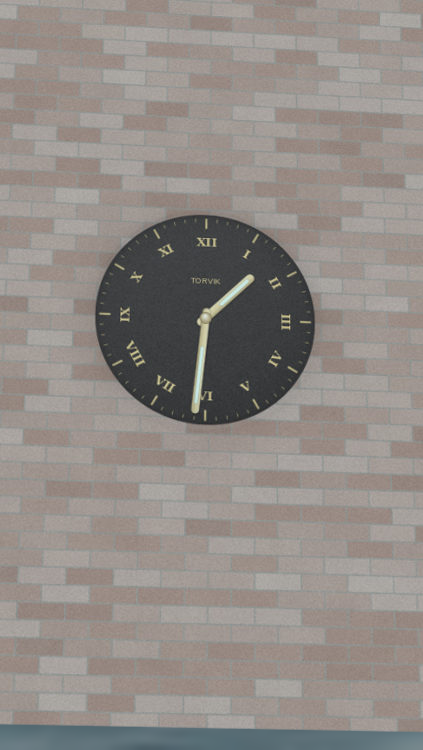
h=1 m=31
